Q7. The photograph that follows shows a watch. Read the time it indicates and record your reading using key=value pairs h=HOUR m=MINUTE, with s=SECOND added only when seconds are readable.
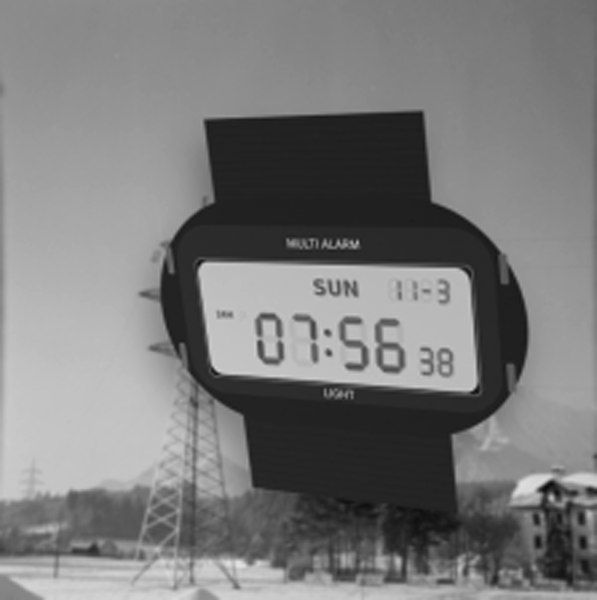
h=7 m=56 s=38
